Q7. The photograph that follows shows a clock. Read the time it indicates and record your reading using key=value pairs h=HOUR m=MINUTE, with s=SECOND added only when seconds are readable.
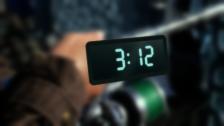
h=3 m=12
